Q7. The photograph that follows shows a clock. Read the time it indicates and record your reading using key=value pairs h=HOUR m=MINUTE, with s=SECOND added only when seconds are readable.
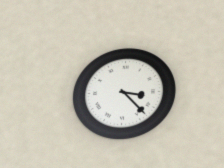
h=3 m=23
